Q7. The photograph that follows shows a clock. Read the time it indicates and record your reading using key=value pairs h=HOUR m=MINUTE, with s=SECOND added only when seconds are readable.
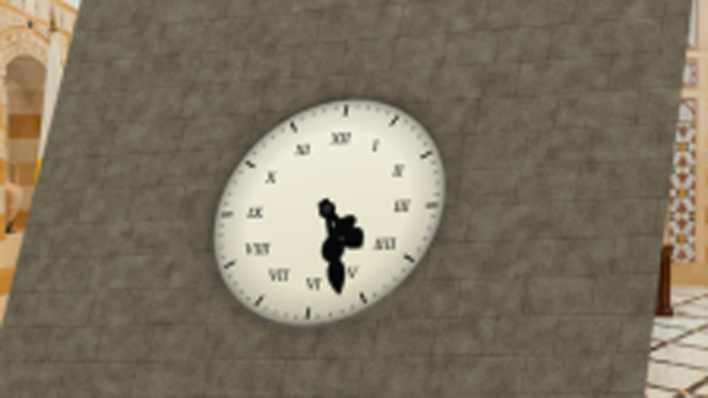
h=4 m=27
